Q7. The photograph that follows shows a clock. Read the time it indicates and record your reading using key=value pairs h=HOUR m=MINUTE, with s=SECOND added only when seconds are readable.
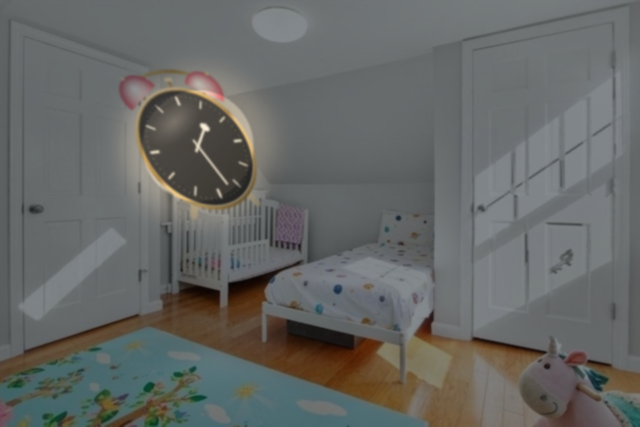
h=1 m=27
